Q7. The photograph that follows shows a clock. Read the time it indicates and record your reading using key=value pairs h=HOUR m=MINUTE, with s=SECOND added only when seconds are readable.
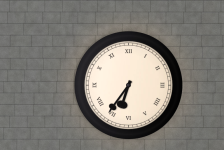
h=6 m=36
